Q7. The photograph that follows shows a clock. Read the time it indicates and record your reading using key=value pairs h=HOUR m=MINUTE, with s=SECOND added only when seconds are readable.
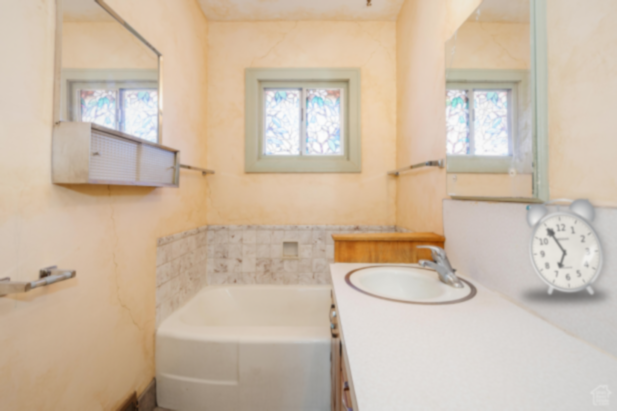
h=6 m=55
